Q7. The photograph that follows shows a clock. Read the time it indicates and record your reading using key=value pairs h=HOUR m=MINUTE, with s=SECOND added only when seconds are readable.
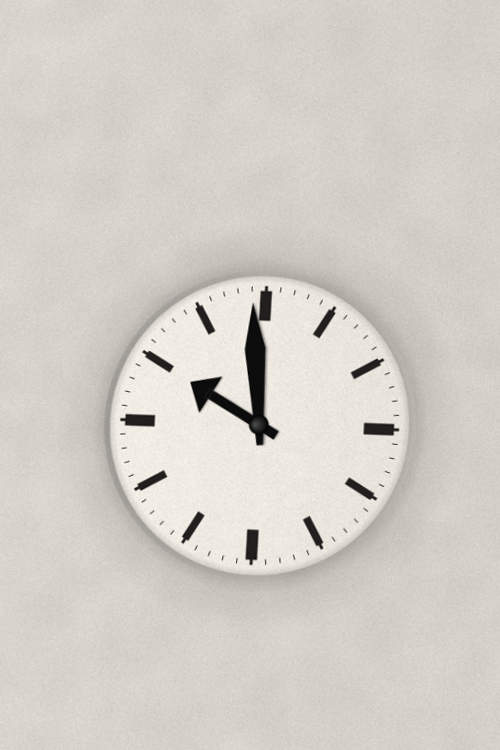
h=9 m=59
